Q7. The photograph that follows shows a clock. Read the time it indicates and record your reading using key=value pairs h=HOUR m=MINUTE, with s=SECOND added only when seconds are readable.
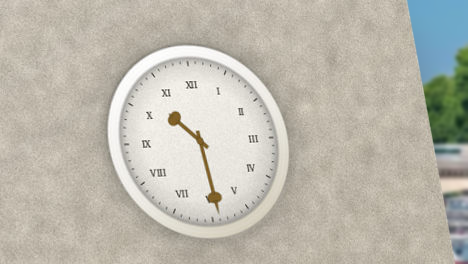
h=10 m=29
